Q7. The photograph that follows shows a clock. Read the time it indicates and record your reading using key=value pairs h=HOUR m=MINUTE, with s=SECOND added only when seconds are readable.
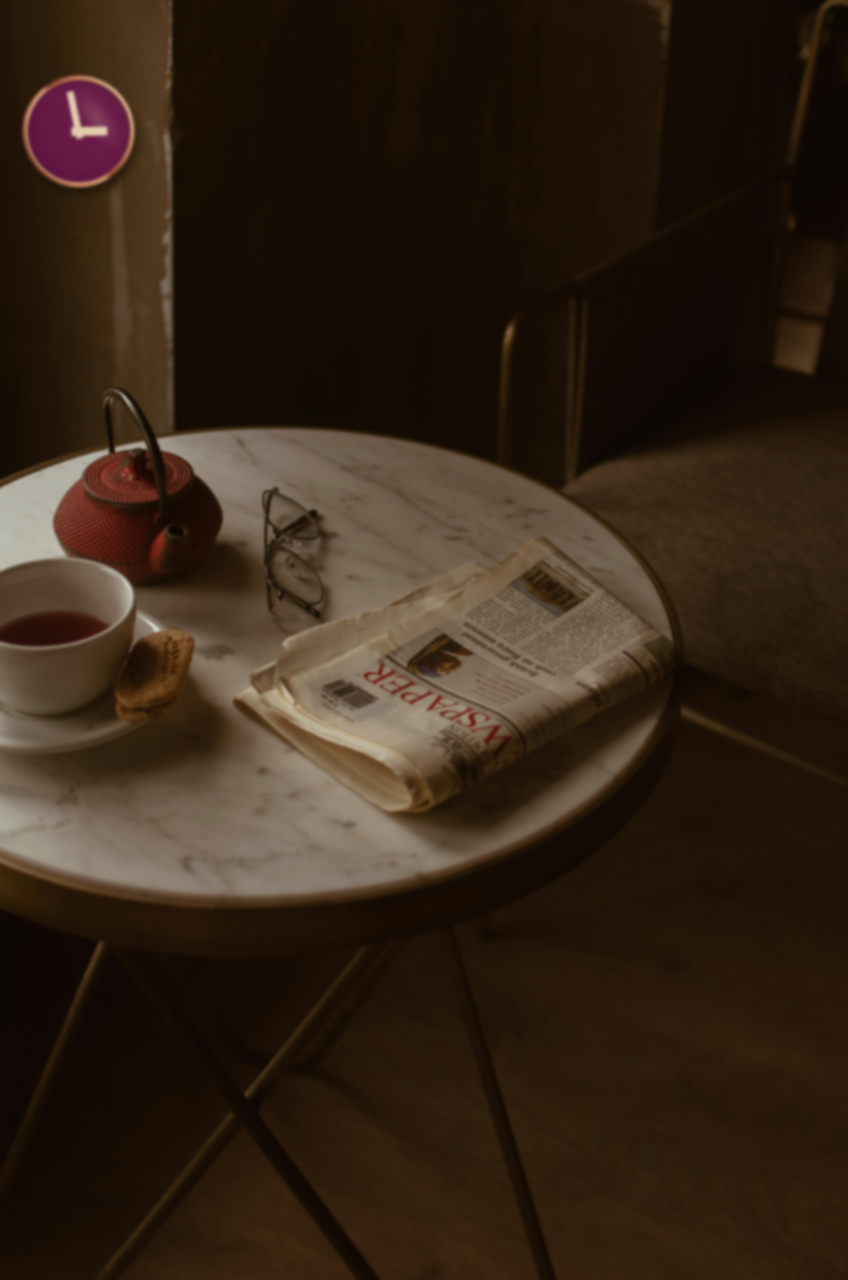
h=2 m=58
